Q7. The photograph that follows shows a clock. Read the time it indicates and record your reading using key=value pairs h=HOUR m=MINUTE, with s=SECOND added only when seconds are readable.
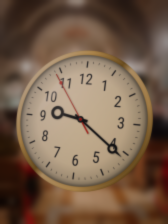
h=9 m=20 s=54
